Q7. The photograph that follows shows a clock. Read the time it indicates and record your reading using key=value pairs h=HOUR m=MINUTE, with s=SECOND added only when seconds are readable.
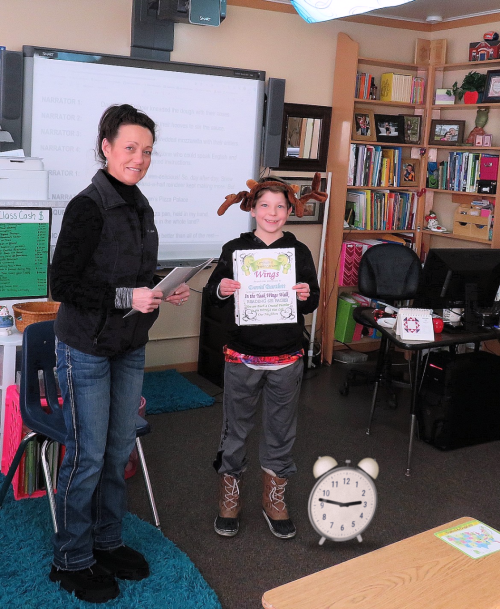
h=2 m=47
